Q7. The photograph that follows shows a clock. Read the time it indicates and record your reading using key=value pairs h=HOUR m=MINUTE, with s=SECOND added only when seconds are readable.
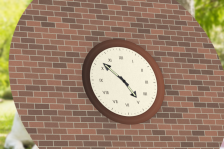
h=4 m=52
